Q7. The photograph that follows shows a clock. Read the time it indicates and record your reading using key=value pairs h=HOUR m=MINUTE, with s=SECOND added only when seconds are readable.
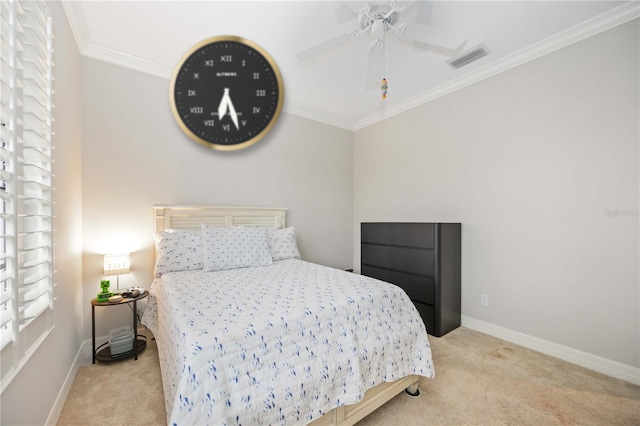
h=6 m=27
